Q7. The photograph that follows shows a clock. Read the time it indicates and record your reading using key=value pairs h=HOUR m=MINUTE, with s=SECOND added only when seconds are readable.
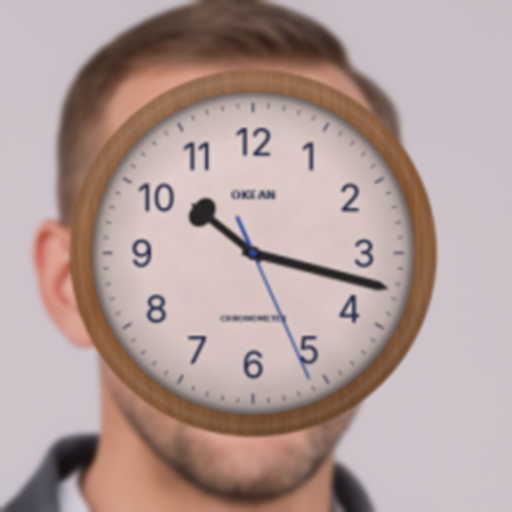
h=10 m=17 s=26
